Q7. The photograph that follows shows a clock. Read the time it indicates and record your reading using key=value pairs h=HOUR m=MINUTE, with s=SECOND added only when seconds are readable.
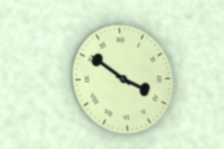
h=3 m=51
